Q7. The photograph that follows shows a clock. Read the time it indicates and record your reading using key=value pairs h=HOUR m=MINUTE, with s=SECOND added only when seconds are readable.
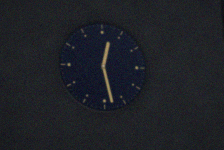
h=12 m=28
